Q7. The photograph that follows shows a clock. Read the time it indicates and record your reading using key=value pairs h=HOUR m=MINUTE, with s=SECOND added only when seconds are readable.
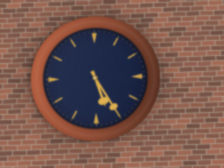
h=5 m=25
